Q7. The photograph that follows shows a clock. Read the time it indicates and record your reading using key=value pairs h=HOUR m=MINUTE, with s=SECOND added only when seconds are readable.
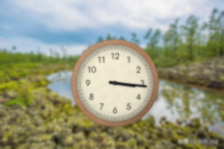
h=3 m=16
